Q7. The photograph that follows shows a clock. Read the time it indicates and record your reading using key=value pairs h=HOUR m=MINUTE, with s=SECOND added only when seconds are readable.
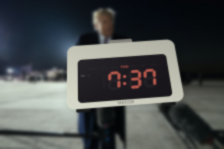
h=7 m=37
